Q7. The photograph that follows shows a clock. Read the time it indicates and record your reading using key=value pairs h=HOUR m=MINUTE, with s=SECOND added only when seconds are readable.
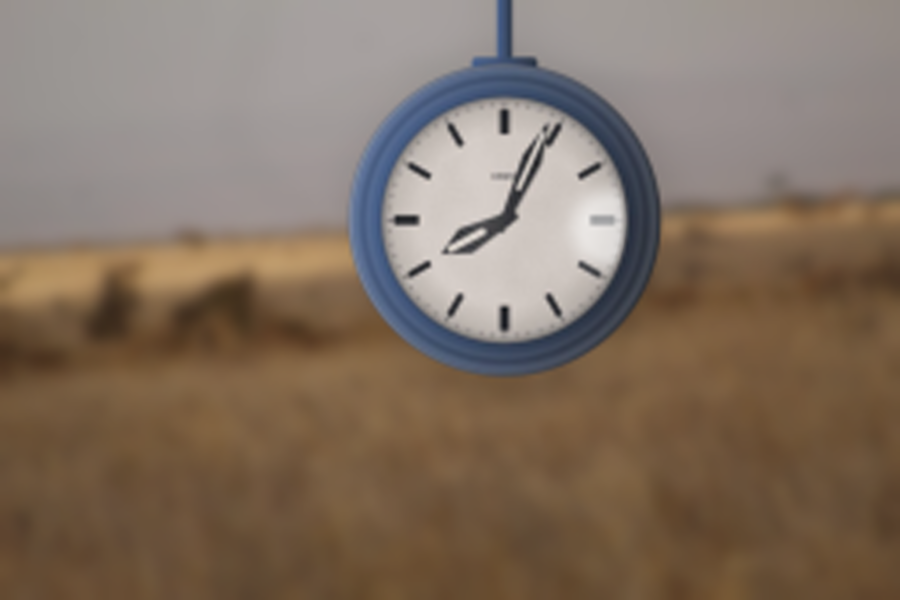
h=8 m=4
